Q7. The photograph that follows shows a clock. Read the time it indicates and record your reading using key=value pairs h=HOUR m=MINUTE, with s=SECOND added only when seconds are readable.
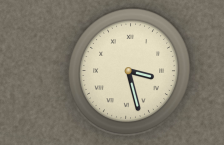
h=3 m=27
